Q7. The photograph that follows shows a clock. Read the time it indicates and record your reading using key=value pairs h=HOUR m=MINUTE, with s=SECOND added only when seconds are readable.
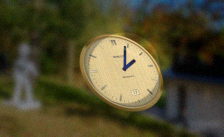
h=2 m=4
